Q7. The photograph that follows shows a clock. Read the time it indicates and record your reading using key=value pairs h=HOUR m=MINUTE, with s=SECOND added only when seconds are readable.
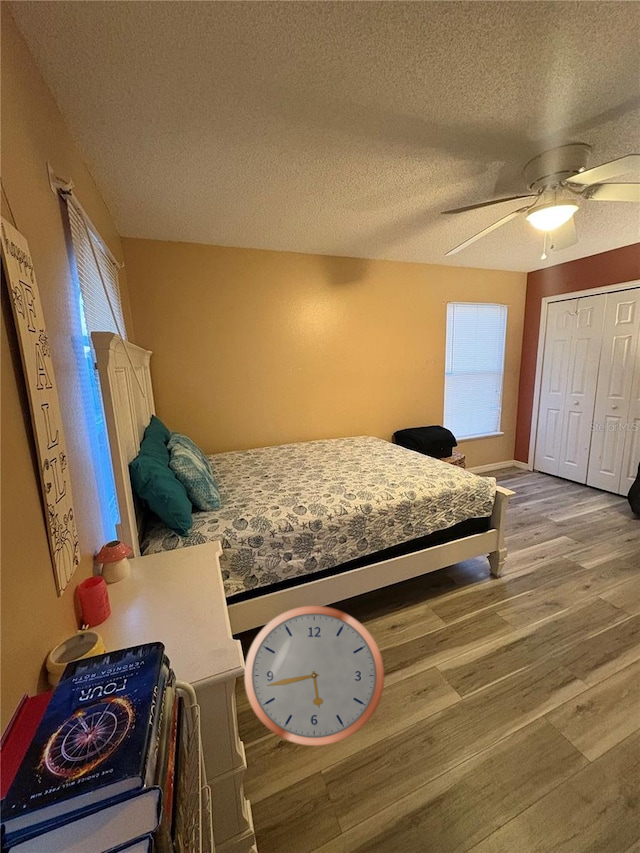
h=5 m=43
